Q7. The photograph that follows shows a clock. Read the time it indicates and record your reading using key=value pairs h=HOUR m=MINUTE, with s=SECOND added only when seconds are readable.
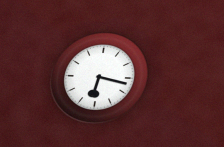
h=6 m=17
